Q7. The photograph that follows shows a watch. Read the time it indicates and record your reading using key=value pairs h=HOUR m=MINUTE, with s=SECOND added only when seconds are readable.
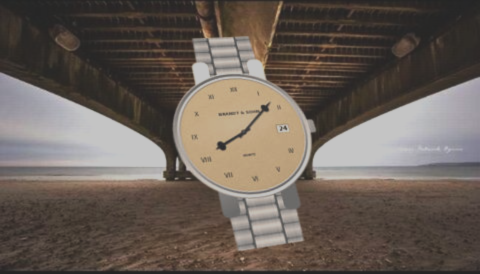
h=8 m=8
